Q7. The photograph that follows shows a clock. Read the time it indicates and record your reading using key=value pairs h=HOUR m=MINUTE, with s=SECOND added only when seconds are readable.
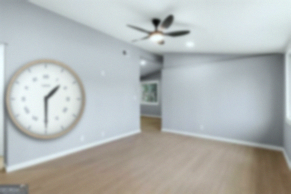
h=1 m=30
